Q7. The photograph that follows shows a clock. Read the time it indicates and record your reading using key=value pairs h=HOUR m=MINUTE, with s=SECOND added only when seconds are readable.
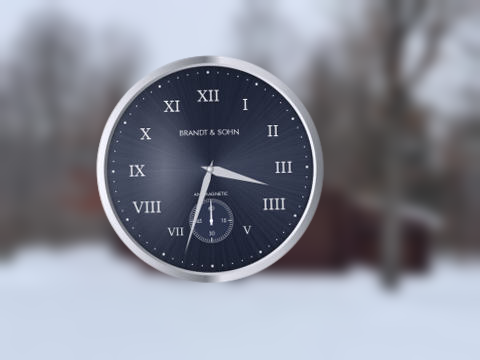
h=3 m=33
